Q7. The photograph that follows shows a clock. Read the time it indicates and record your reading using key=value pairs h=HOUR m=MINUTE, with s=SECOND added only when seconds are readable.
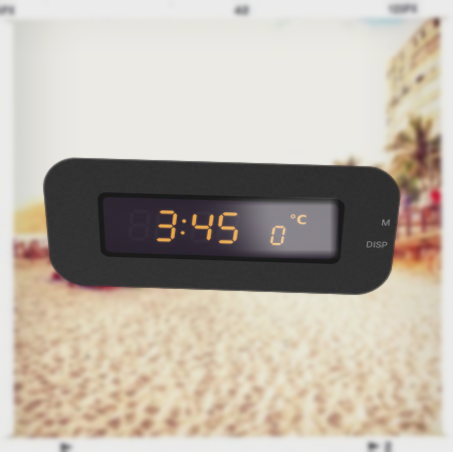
h=3 m=45
